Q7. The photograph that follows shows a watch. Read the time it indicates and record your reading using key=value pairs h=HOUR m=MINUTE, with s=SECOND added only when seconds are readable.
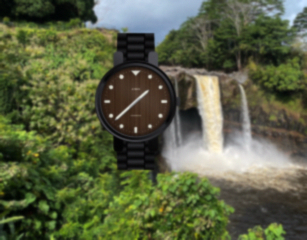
h=1 m=38
